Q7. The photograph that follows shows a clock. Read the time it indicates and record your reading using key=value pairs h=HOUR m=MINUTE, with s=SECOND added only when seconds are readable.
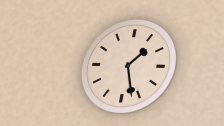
h=1 m=27
